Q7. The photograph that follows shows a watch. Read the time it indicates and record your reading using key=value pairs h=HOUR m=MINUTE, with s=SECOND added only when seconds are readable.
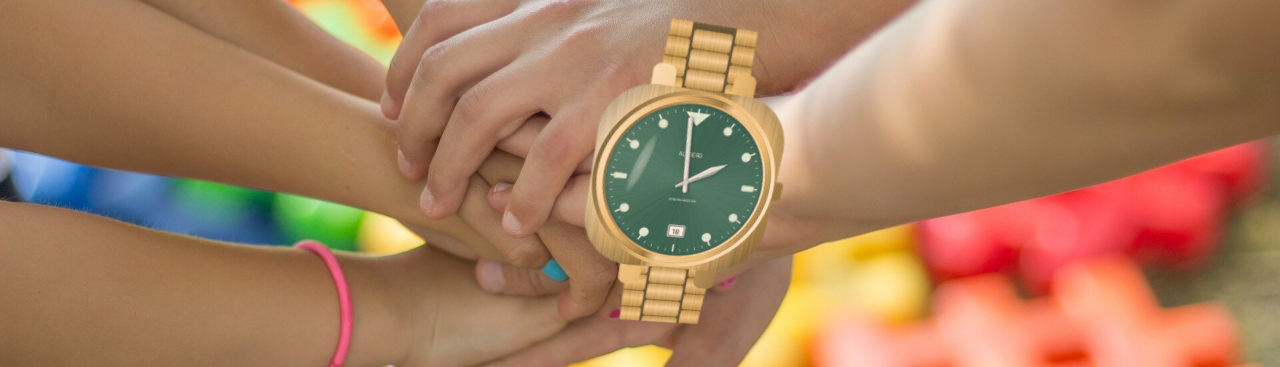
h=1 m=59
